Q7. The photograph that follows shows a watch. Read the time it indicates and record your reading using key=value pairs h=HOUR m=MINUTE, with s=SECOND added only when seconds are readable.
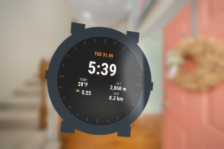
h=5 m=39
